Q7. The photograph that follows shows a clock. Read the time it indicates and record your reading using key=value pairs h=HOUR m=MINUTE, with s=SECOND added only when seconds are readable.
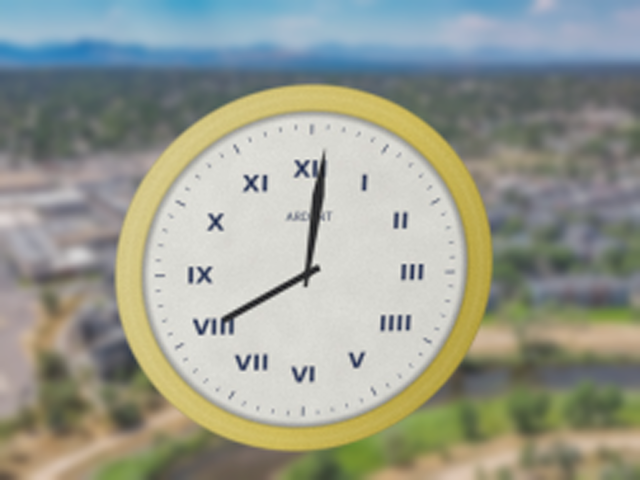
h=8 m=1
